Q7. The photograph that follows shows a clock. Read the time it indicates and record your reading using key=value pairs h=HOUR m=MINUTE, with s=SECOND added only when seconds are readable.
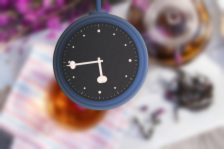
h=5 m=44
